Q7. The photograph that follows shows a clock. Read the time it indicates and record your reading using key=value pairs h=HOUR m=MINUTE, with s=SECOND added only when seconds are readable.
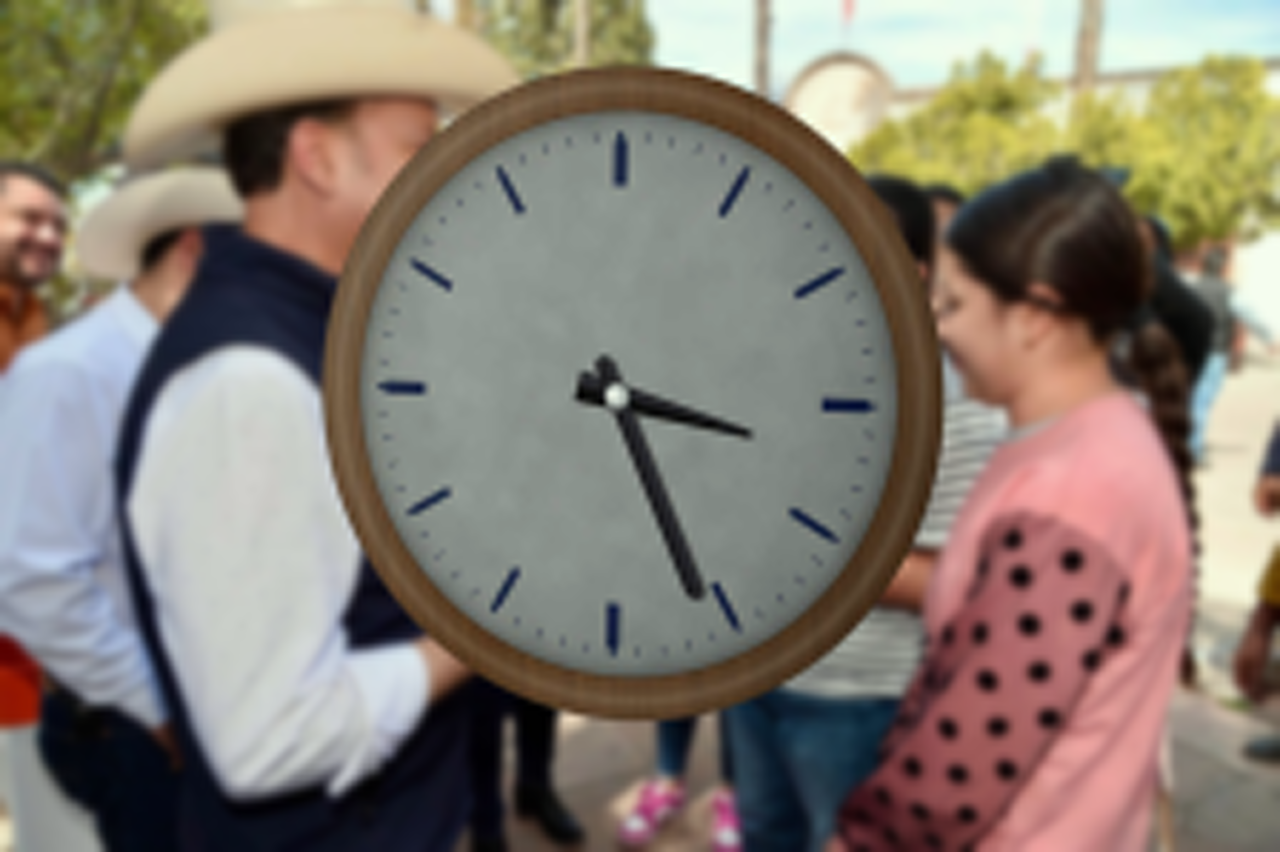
h=3 m=26
